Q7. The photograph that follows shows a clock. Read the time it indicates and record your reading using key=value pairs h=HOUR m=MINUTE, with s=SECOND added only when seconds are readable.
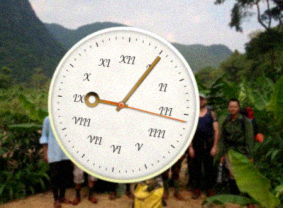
h=9 m=5 s=16
